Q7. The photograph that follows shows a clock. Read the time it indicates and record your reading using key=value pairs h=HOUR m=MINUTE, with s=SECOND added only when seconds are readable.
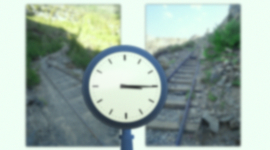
h=3 m=15
